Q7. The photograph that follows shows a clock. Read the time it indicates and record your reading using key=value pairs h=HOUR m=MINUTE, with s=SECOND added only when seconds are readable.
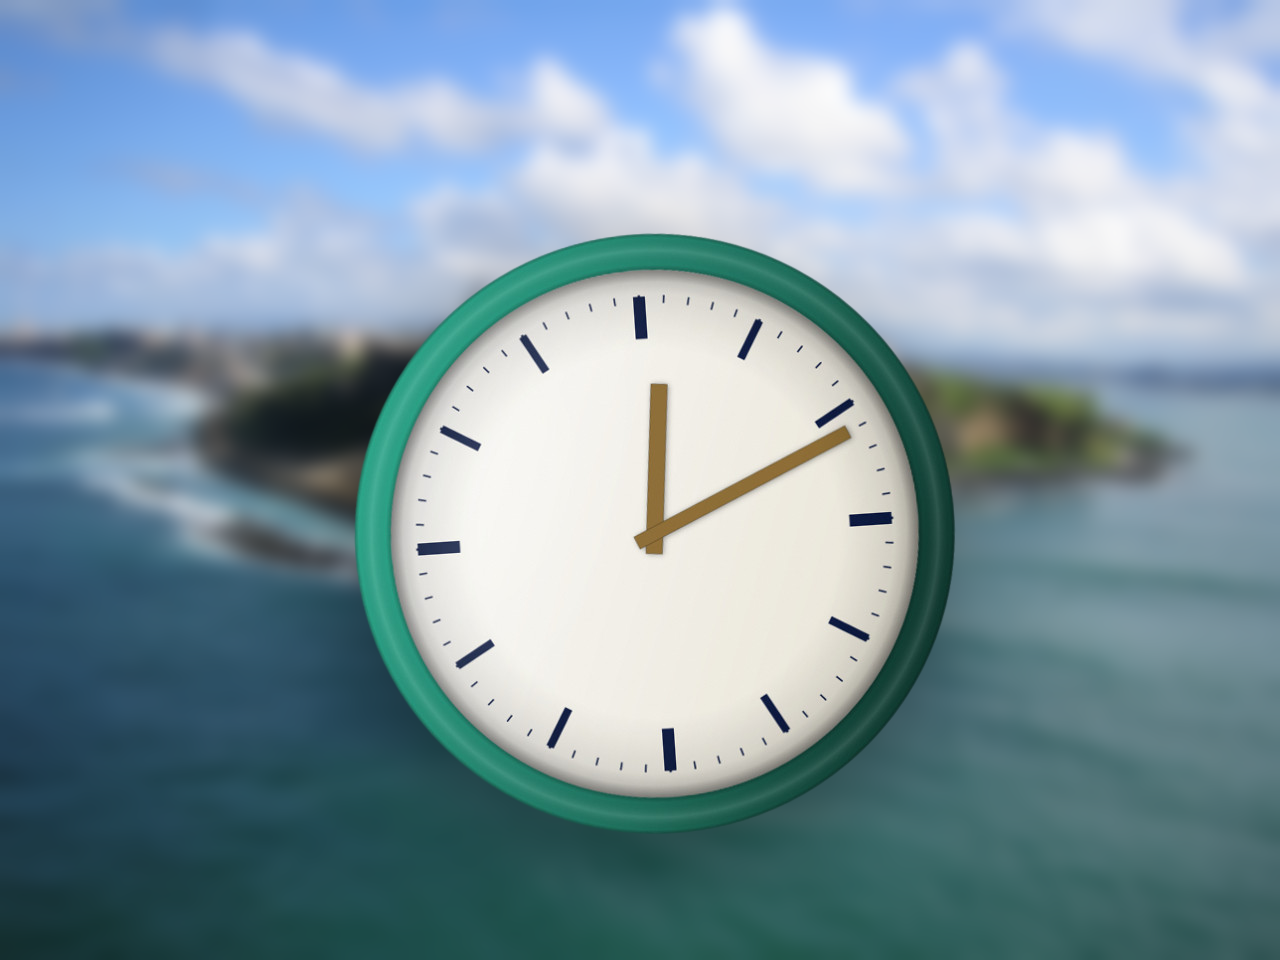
h=12 m=11
